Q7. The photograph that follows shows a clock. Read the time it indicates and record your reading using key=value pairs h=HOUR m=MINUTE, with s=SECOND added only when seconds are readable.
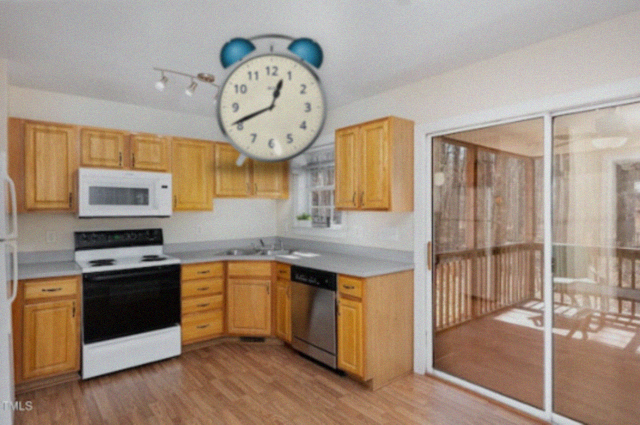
h=12 m=41
